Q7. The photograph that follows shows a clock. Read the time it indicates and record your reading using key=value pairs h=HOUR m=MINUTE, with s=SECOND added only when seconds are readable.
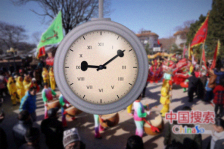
h=9 m=9
